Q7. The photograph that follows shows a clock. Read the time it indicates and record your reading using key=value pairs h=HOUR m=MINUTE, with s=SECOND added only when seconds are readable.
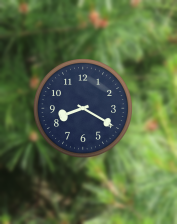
h=8 m=20
